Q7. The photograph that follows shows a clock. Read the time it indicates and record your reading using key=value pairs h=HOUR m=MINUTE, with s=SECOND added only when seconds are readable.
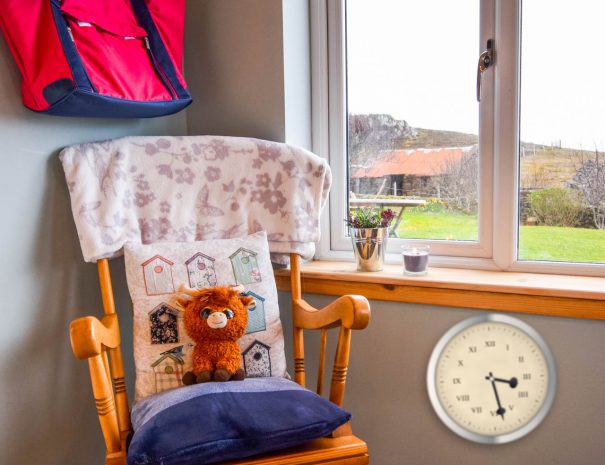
h=3 m=28
